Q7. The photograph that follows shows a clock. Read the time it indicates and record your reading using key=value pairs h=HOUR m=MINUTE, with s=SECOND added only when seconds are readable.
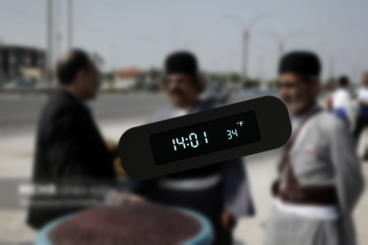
h=14 m=1
